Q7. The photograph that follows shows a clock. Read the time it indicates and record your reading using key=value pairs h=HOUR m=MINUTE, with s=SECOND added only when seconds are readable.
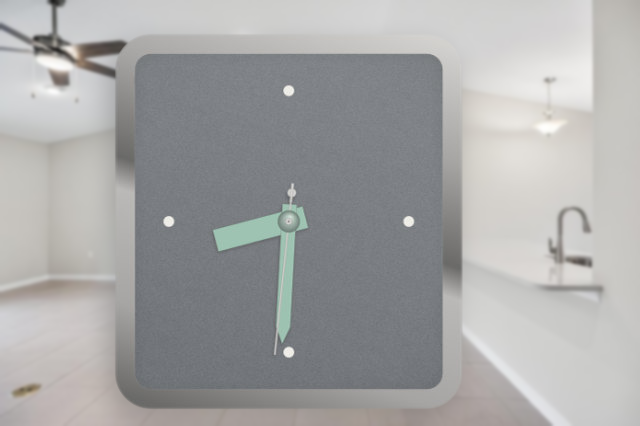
h=8 m=30 s=31
